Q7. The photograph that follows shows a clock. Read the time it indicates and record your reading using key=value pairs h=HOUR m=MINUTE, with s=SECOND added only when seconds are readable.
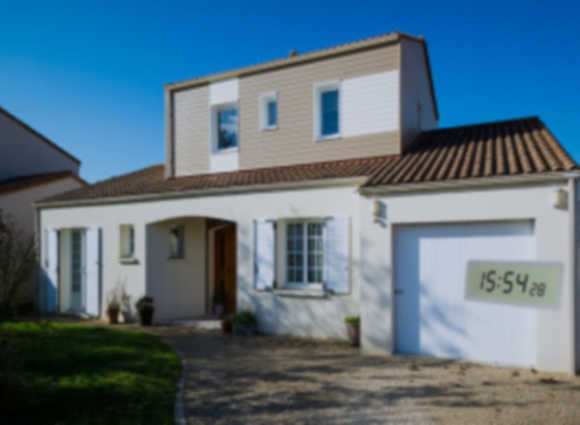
h=15 m=54
